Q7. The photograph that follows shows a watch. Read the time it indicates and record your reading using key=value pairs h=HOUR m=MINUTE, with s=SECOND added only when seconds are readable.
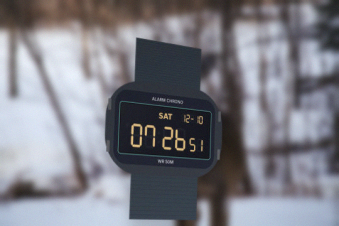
h=7 m=26 s=51
